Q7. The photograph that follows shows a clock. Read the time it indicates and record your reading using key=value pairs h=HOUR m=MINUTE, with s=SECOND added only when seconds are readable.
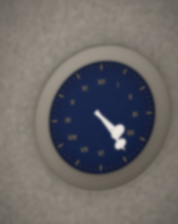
h=4 m=24
